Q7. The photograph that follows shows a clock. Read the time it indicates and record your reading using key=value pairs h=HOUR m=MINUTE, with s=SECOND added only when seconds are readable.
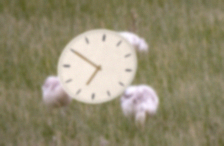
h=6 m=50
